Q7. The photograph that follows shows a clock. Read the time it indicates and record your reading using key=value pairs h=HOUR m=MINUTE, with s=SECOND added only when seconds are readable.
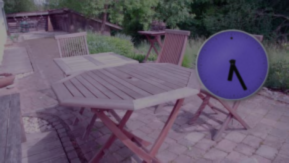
h=6 m=26
